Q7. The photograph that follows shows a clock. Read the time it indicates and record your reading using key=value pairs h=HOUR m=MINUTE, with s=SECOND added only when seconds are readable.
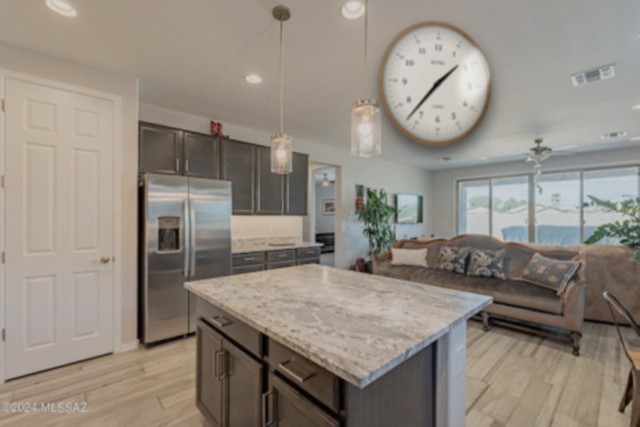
h=1 m=37
